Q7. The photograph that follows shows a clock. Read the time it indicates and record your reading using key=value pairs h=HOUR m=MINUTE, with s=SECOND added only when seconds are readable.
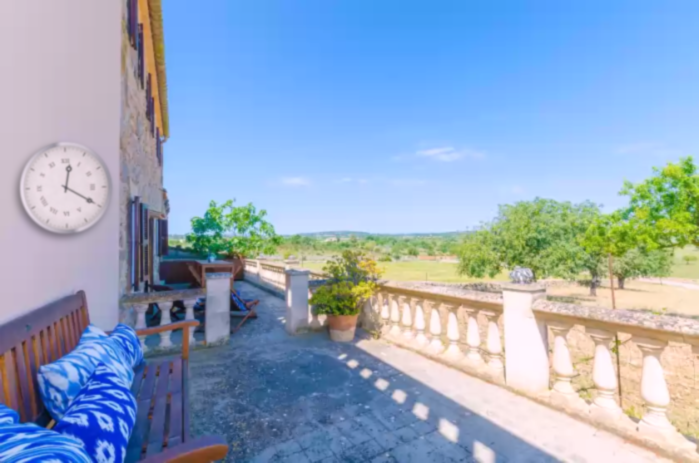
h=12 m=20
